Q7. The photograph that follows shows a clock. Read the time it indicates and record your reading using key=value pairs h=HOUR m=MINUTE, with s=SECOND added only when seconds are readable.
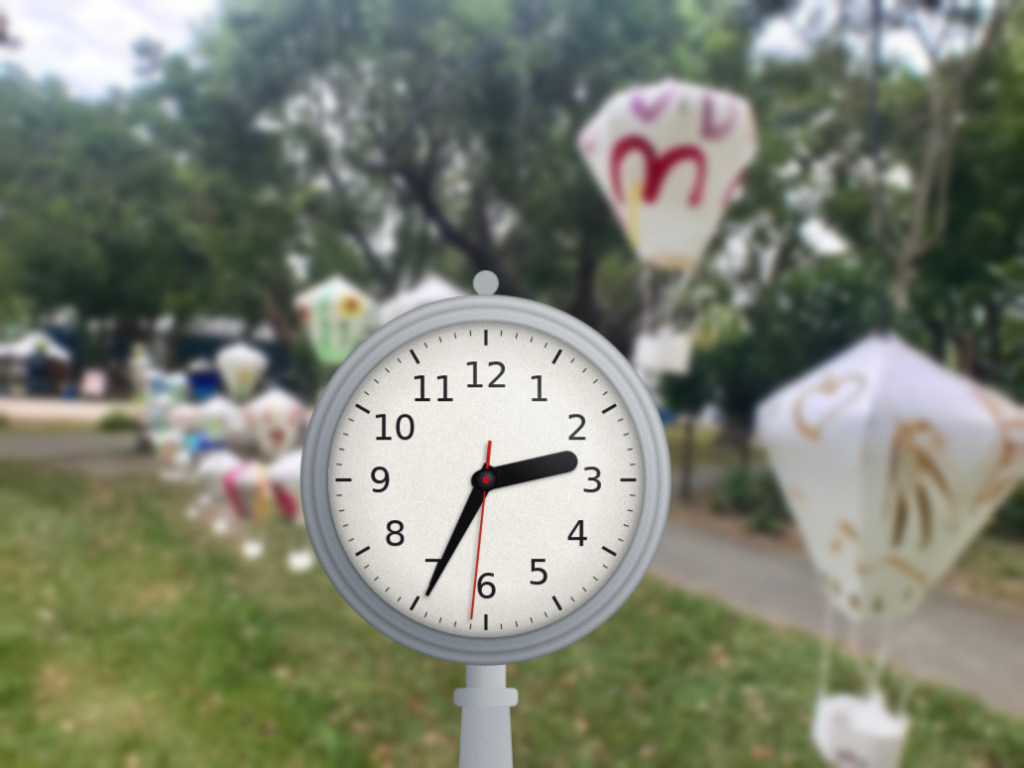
h=2 m=34 s=31
